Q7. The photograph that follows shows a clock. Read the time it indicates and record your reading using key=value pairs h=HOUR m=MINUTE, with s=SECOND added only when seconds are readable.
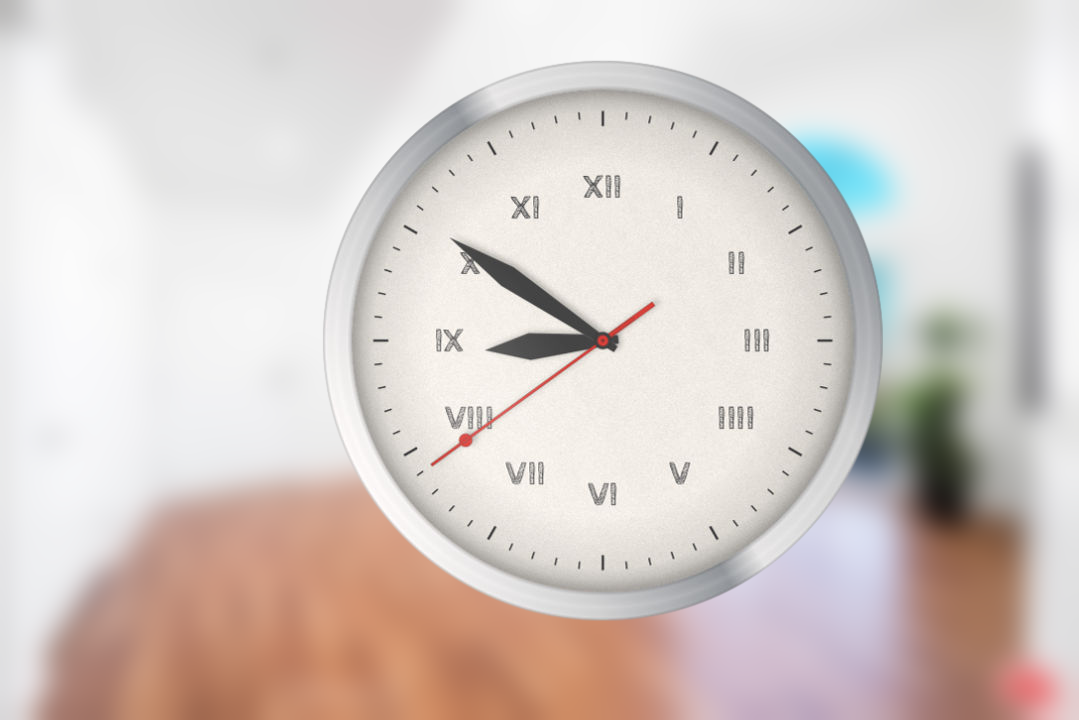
h=8 m=50 s=39
